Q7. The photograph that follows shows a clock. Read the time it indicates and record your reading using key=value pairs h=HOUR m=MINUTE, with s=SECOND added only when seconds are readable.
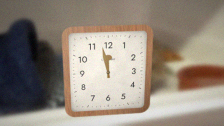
h=11 m=58
